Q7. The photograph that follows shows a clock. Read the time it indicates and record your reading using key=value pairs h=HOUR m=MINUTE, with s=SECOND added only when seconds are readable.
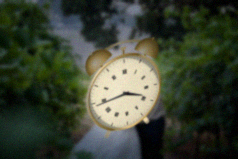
h=3 m=44
